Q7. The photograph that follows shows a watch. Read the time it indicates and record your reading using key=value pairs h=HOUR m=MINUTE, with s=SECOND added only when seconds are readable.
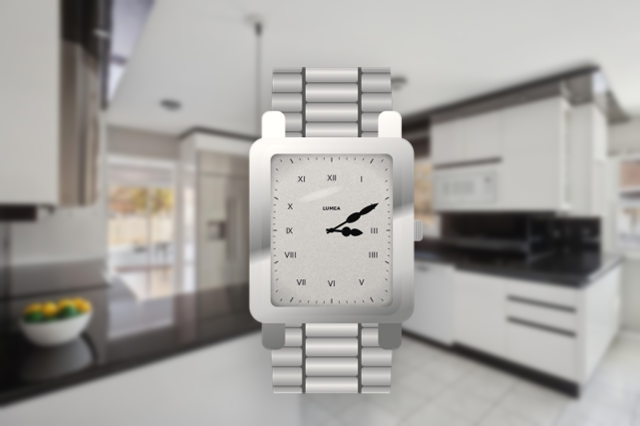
h=3 m=10
